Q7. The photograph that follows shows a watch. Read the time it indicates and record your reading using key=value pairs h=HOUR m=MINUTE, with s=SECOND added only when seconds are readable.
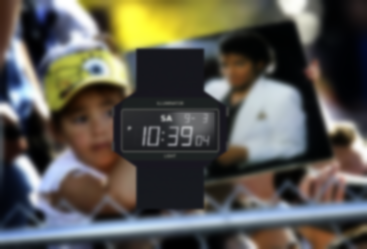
h=10 m=39
